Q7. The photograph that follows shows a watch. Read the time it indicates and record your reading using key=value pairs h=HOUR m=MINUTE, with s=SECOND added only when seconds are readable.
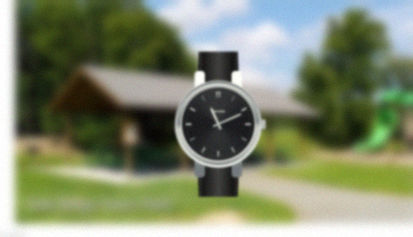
h=11 m=11
